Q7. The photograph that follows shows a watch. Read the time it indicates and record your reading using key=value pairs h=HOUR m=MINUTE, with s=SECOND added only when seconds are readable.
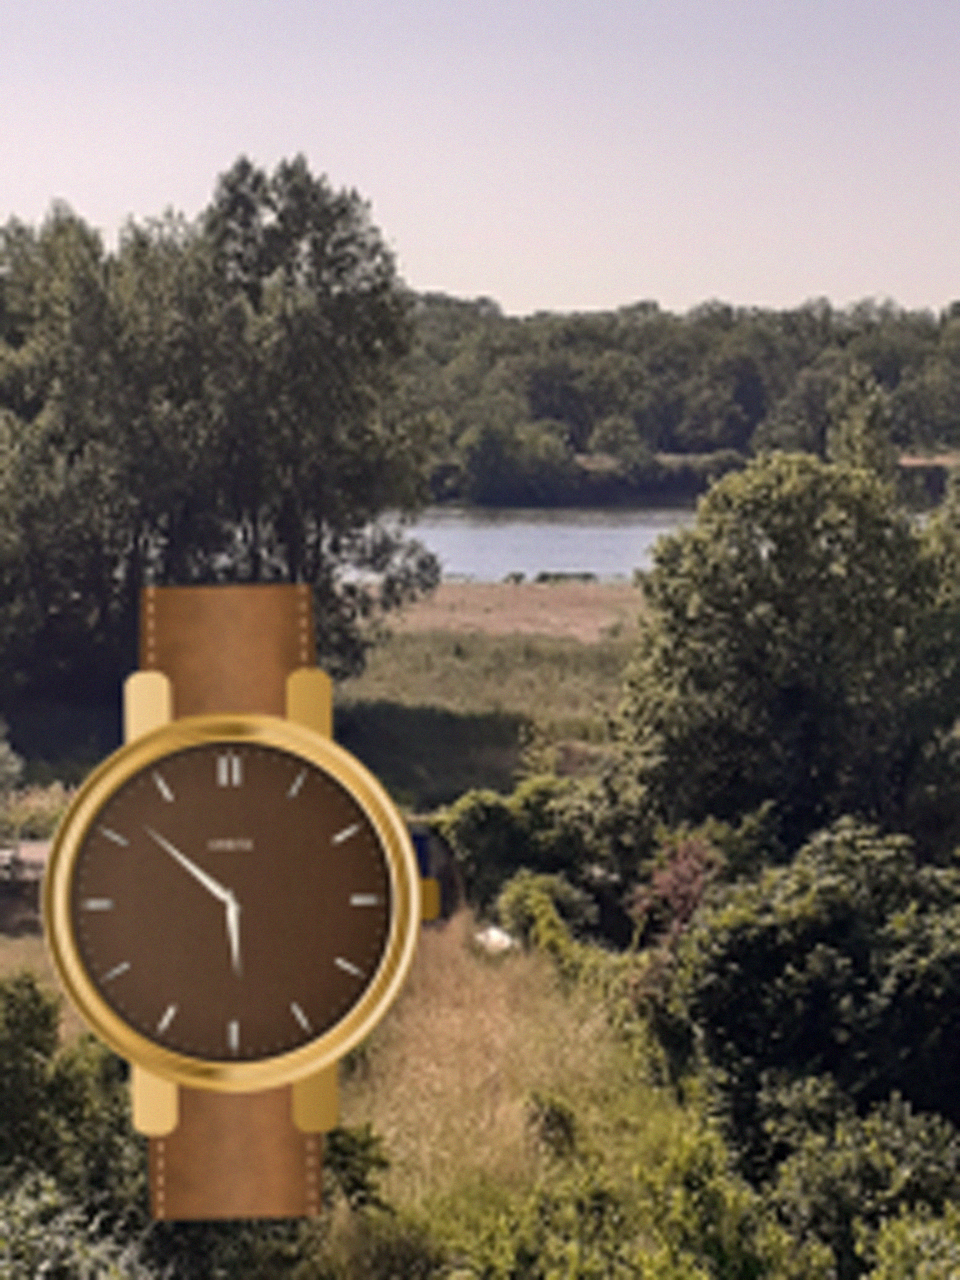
h=5 m=52
